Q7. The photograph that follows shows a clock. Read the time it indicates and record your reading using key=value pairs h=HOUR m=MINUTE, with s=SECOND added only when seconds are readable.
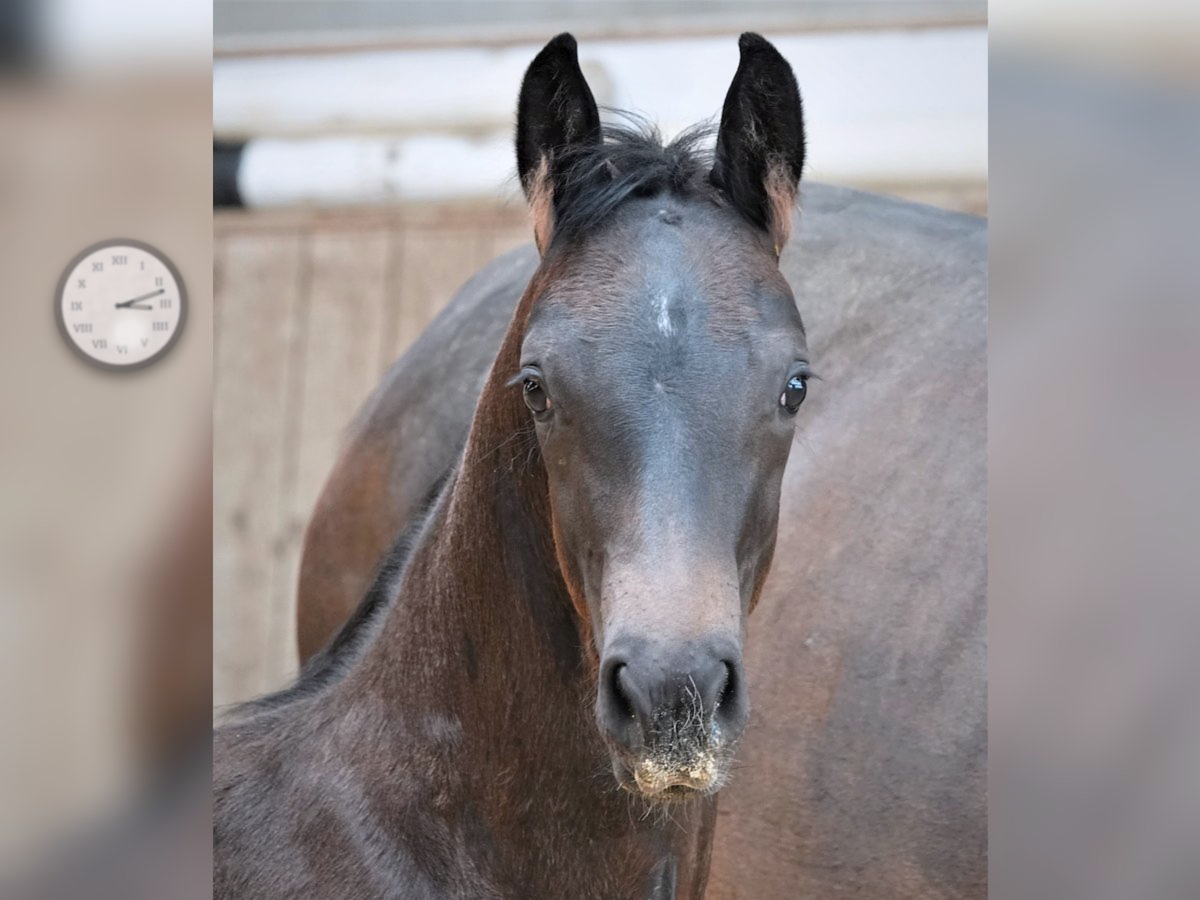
h=3 m=12
